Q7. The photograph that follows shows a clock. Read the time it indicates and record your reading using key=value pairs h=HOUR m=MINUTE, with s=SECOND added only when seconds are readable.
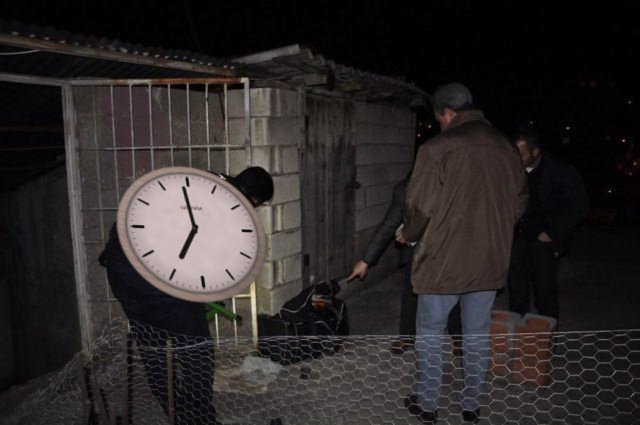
h=6 m=59
